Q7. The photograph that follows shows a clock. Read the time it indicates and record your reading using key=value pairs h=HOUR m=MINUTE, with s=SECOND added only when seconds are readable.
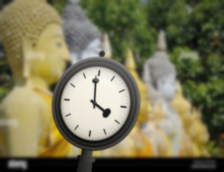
h=3 m=59
